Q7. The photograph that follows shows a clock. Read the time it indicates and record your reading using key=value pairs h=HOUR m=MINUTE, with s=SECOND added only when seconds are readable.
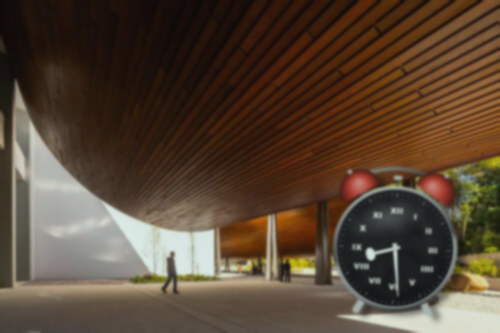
h=8 m=29
